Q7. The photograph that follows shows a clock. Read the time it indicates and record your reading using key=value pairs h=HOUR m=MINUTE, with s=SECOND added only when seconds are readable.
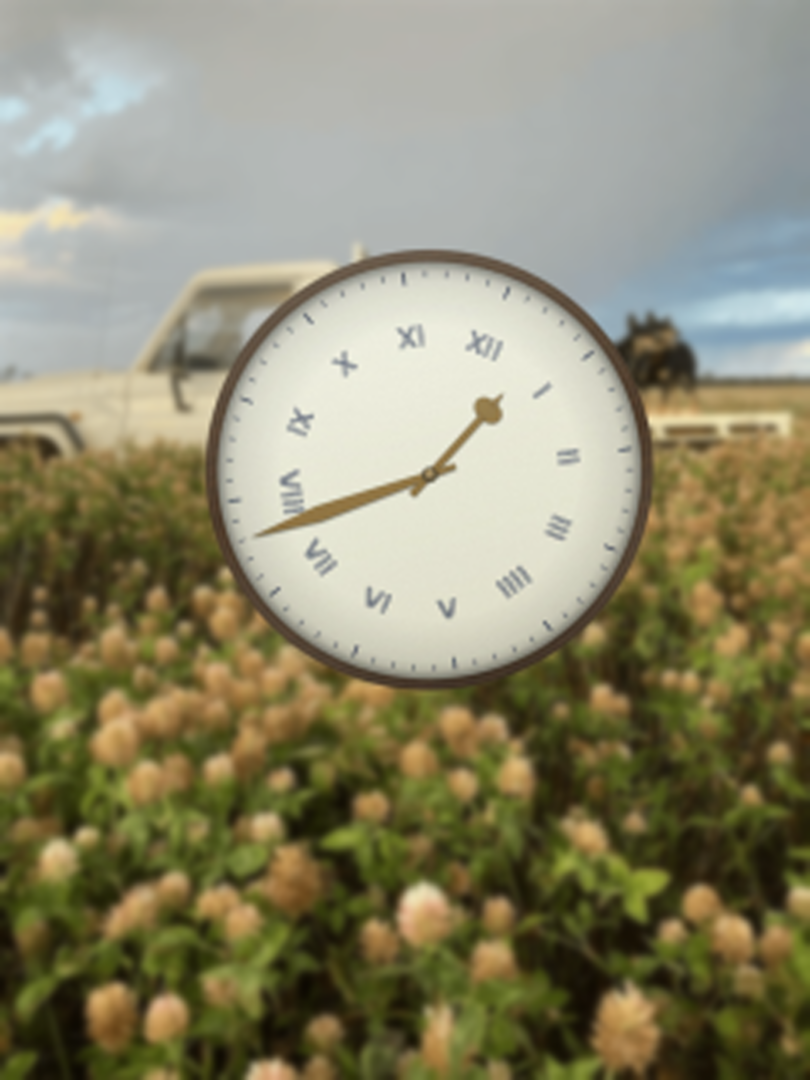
h=12 m=38
